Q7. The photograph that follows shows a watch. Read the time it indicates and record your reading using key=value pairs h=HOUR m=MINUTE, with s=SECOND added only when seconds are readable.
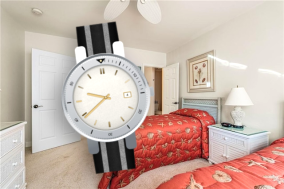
h=9 m=39
